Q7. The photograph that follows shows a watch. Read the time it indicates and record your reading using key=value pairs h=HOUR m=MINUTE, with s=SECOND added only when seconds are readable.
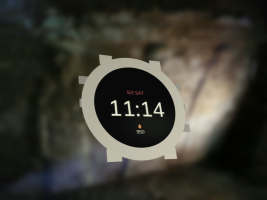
h=11 m=14
